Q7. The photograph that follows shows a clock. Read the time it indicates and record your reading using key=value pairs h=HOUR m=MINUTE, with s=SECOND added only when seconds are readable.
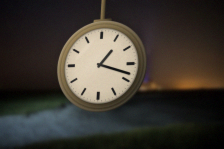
h=1 m=18
